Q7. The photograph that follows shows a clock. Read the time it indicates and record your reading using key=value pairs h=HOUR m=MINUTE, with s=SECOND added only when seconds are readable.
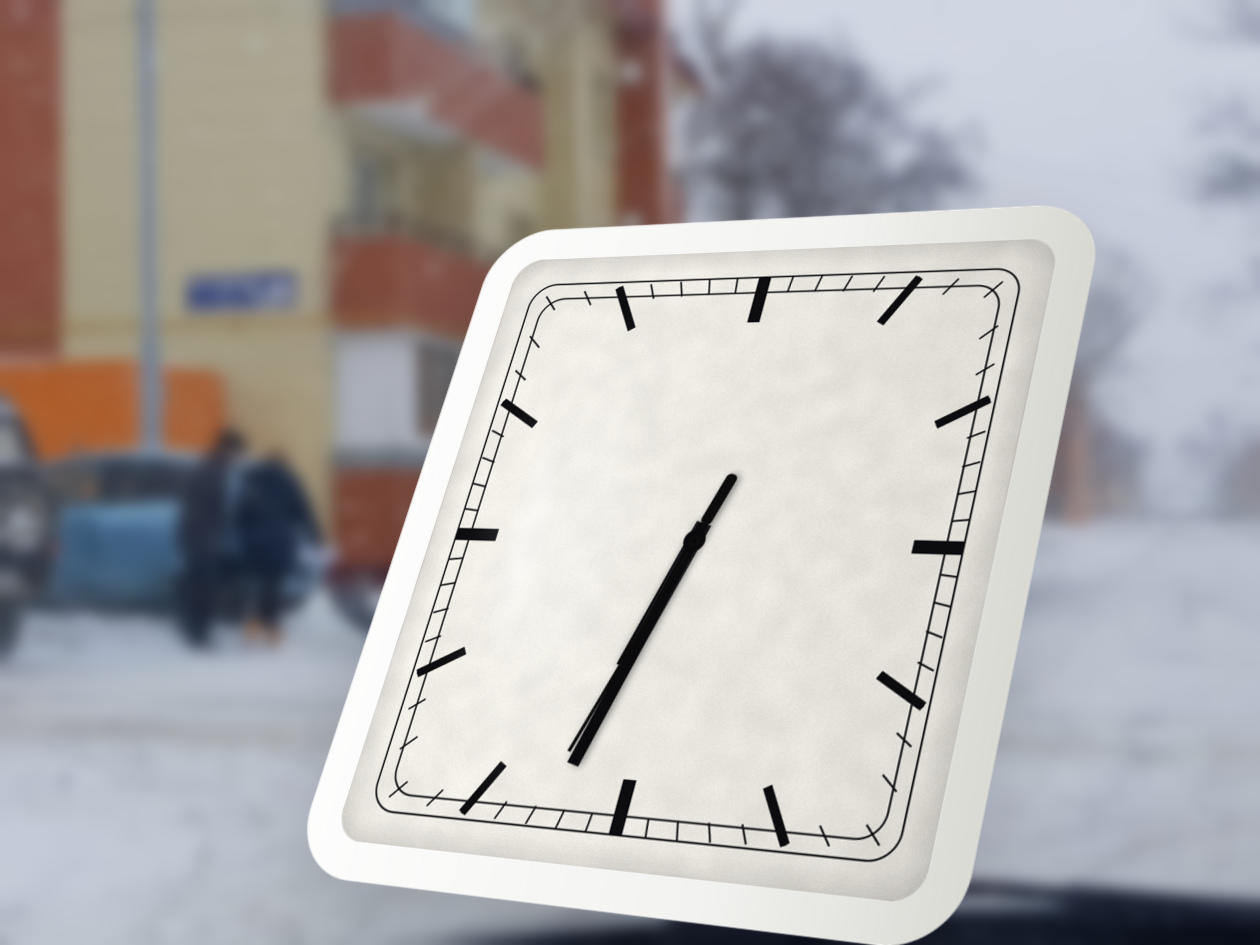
h=6 m=32 s=33
